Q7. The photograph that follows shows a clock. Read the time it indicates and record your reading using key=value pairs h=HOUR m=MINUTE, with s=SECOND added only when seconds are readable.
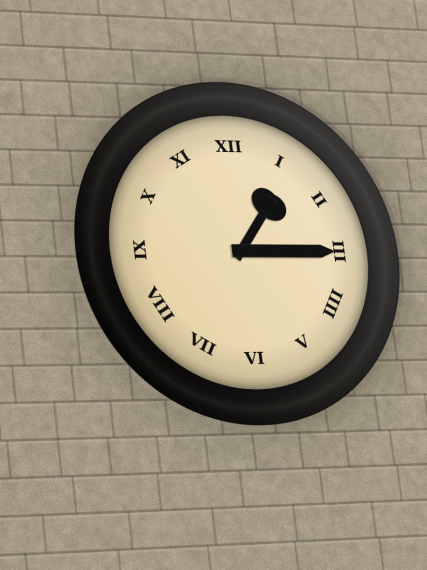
h=1 m=15
